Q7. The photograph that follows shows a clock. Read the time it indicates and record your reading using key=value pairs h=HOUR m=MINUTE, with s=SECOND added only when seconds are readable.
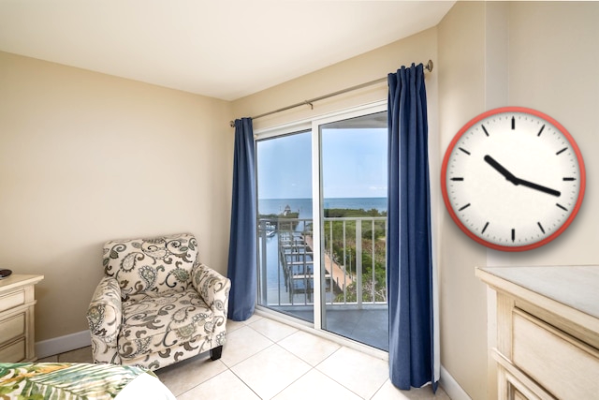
h=10 m=18
